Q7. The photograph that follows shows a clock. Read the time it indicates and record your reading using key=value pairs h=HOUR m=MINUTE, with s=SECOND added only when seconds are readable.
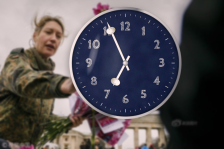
h=6 m=56
